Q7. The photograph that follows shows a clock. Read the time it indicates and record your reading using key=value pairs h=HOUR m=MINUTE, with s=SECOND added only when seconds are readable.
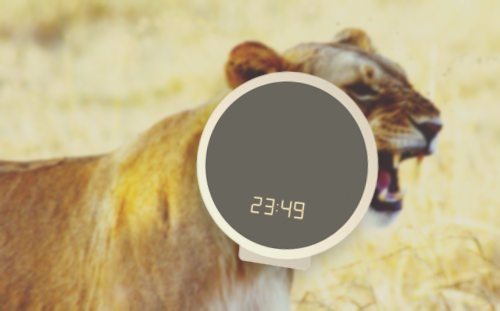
h=23 m=49
